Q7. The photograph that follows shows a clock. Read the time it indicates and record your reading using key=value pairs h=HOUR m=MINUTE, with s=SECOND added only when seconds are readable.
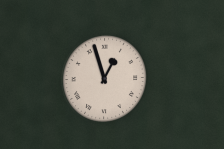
h=12 m=57
